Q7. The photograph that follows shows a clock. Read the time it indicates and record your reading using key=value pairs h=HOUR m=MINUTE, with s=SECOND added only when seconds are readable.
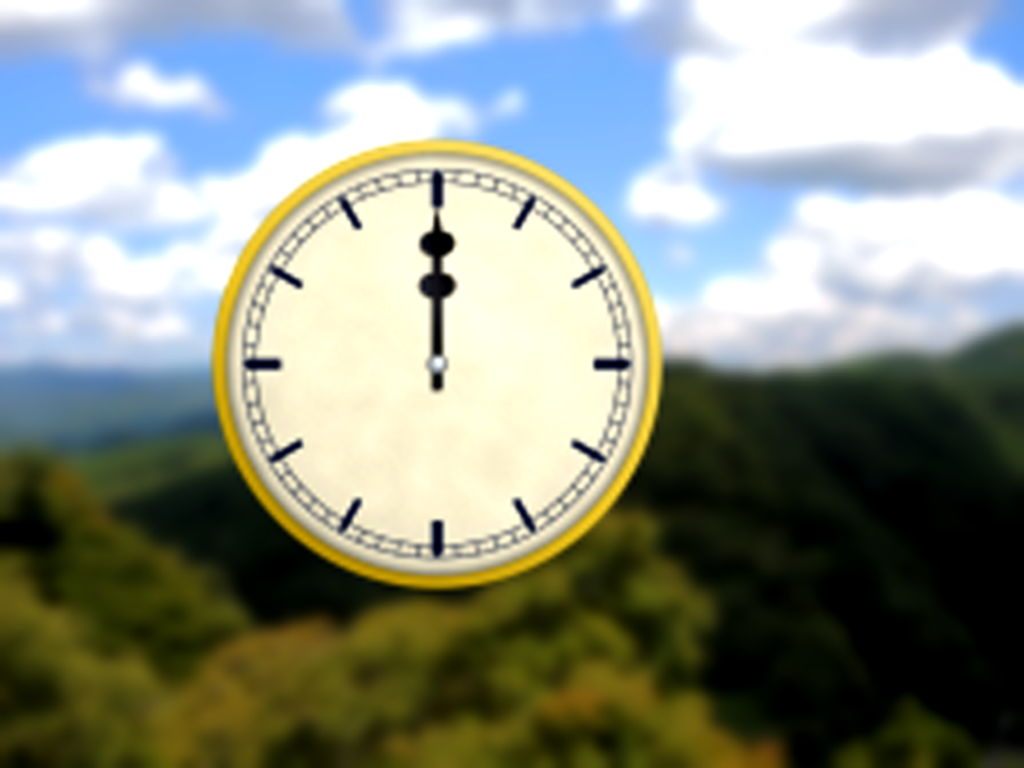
h=12 m=0
